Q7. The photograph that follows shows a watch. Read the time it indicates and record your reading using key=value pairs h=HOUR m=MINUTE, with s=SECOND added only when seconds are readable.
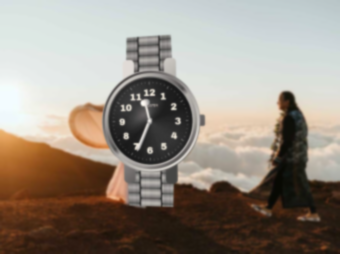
h=11 m=34
